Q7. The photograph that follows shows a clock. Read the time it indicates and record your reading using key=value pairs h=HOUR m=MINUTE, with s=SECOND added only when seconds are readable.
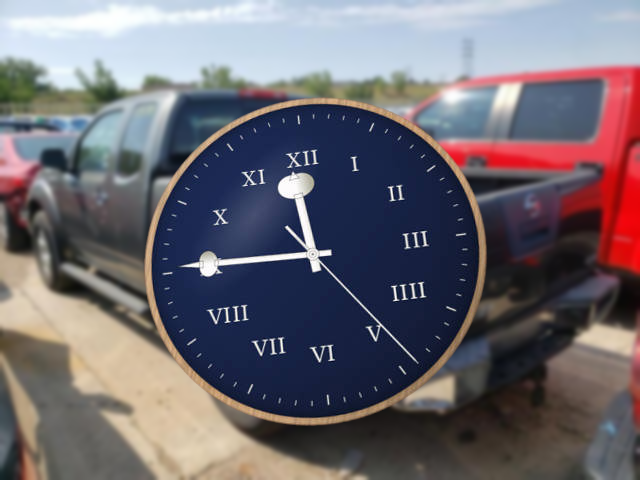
h=11 m=45 s=24
